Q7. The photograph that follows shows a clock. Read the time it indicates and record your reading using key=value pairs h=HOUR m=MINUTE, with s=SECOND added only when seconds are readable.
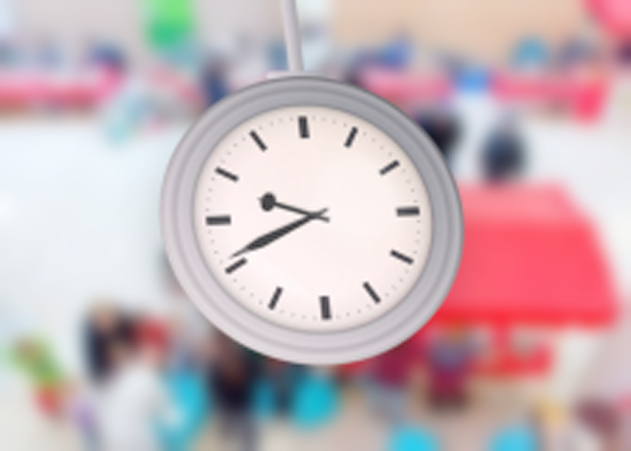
h=9 m=41
